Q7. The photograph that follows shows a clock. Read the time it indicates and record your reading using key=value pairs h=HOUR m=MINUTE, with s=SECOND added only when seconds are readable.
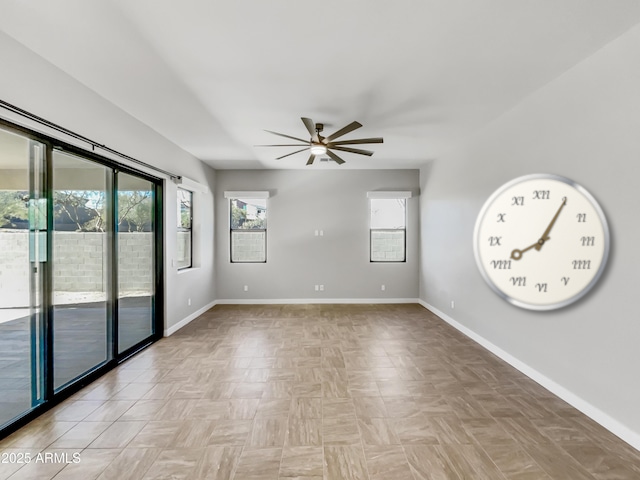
h=8 m=5
